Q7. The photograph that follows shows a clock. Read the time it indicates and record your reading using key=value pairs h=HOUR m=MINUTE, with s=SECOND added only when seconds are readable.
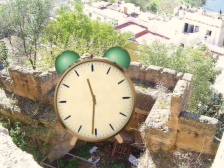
h=11 m=31
